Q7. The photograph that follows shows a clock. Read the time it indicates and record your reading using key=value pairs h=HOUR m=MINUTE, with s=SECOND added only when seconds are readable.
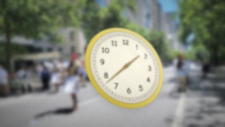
h=1 m=38
